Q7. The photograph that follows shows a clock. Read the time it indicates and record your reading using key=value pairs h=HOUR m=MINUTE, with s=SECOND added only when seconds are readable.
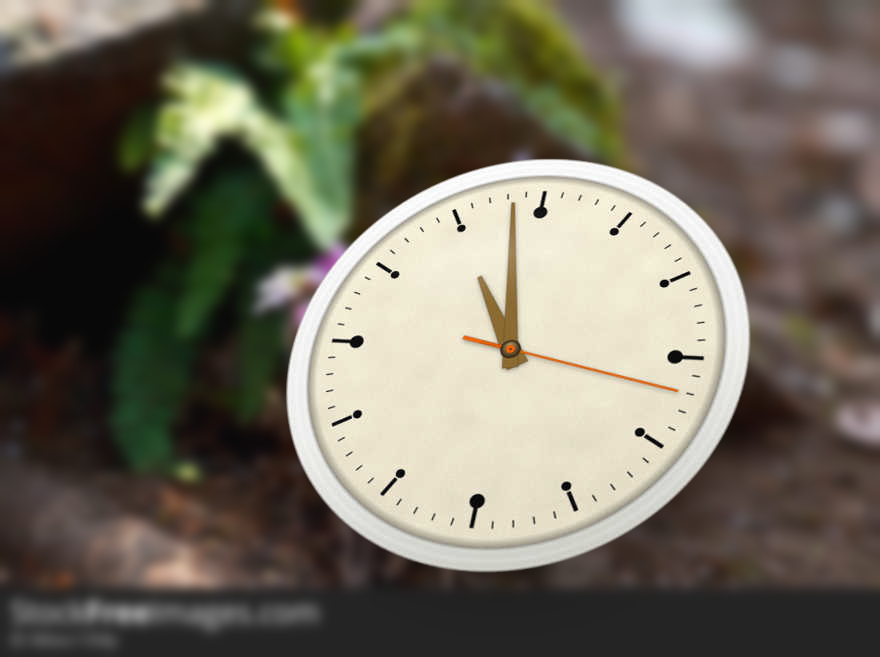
h=10 m=58 s=17
